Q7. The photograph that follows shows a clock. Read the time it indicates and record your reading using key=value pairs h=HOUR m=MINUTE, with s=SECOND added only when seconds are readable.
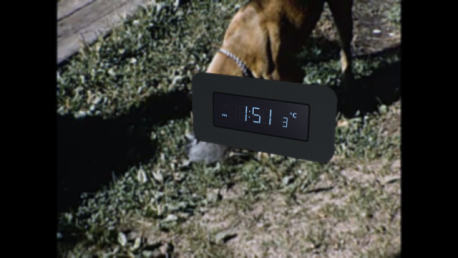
h=1 m=51
